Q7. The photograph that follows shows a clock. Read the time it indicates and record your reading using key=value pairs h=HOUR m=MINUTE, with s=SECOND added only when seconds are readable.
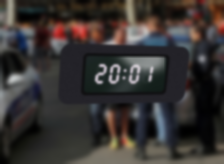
h=20 m=1
